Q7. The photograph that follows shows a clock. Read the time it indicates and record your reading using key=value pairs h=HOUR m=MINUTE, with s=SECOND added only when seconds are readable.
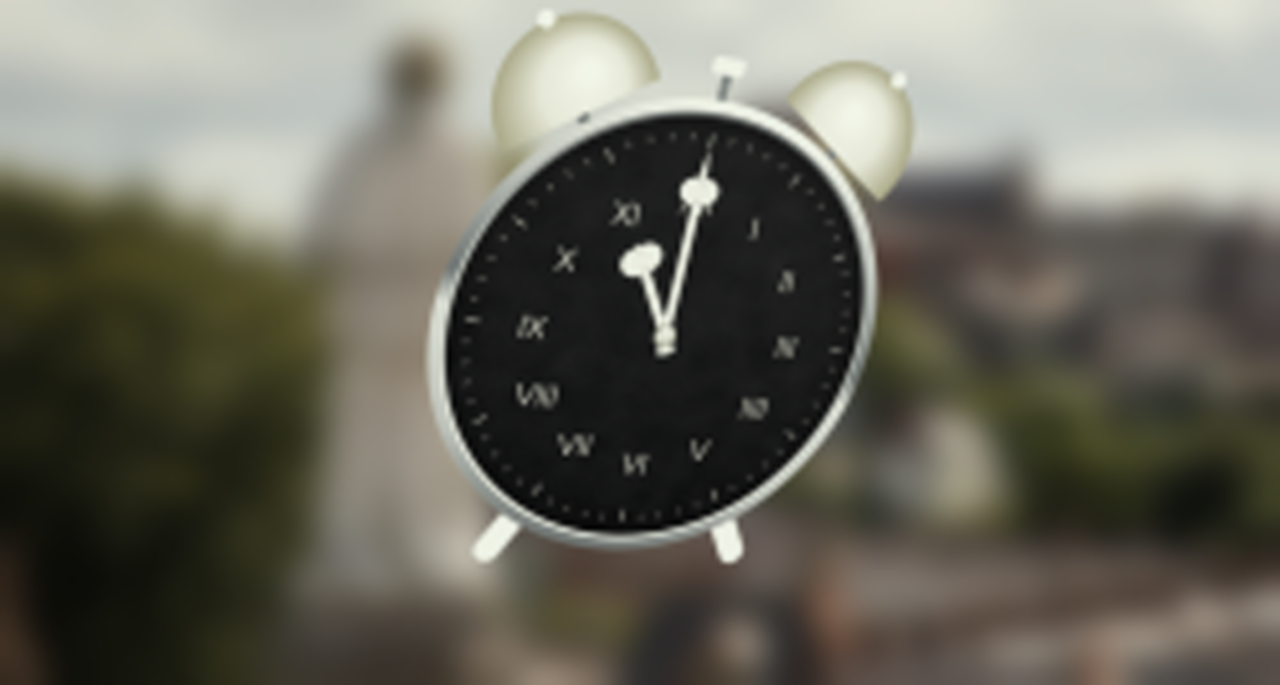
h=11 m=0
